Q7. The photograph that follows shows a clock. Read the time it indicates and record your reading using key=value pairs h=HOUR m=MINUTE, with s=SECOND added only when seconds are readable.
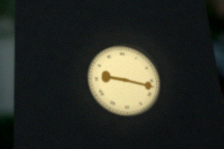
h=9 m=17
